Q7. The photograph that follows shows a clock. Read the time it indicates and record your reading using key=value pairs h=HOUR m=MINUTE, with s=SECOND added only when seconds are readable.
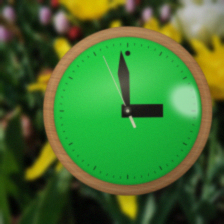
h=2 m=58 s=56
